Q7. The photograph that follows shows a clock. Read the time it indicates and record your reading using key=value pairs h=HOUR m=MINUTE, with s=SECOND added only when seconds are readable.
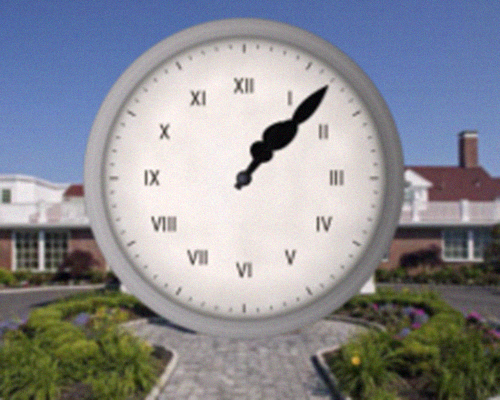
h=1 m=7
